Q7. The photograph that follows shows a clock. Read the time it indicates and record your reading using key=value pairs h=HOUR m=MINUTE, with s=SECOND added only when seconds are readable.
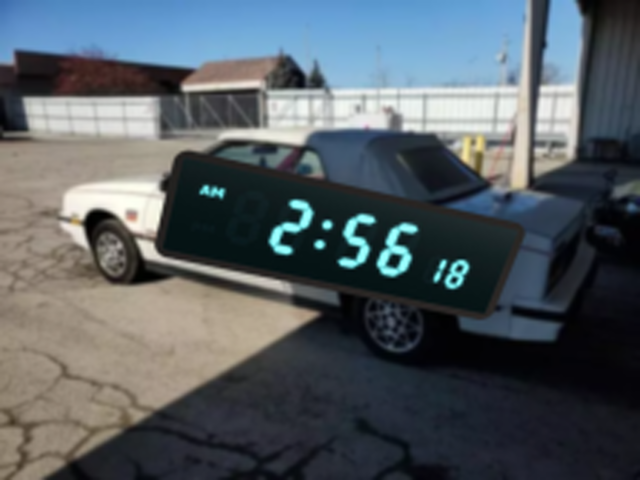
h=2 m=56 s=18
